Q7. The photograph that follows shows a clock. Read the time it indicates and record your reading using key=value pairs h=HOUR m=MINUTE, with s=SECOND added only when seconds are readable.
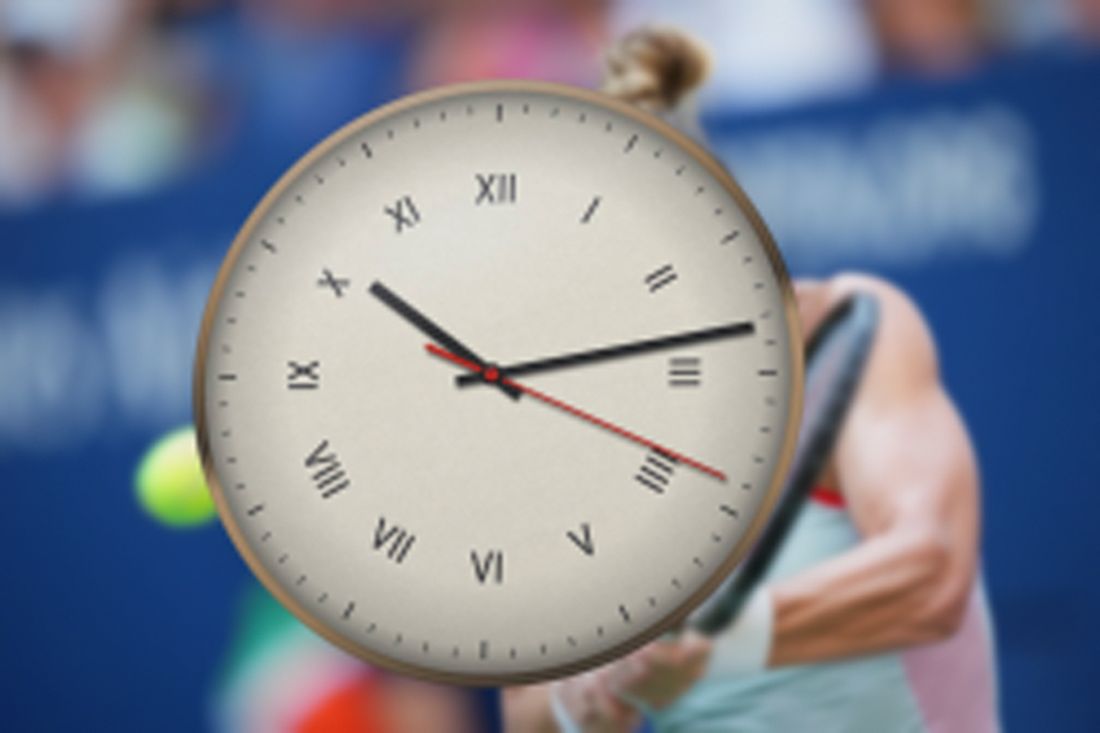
h=10 m=13 s=19
